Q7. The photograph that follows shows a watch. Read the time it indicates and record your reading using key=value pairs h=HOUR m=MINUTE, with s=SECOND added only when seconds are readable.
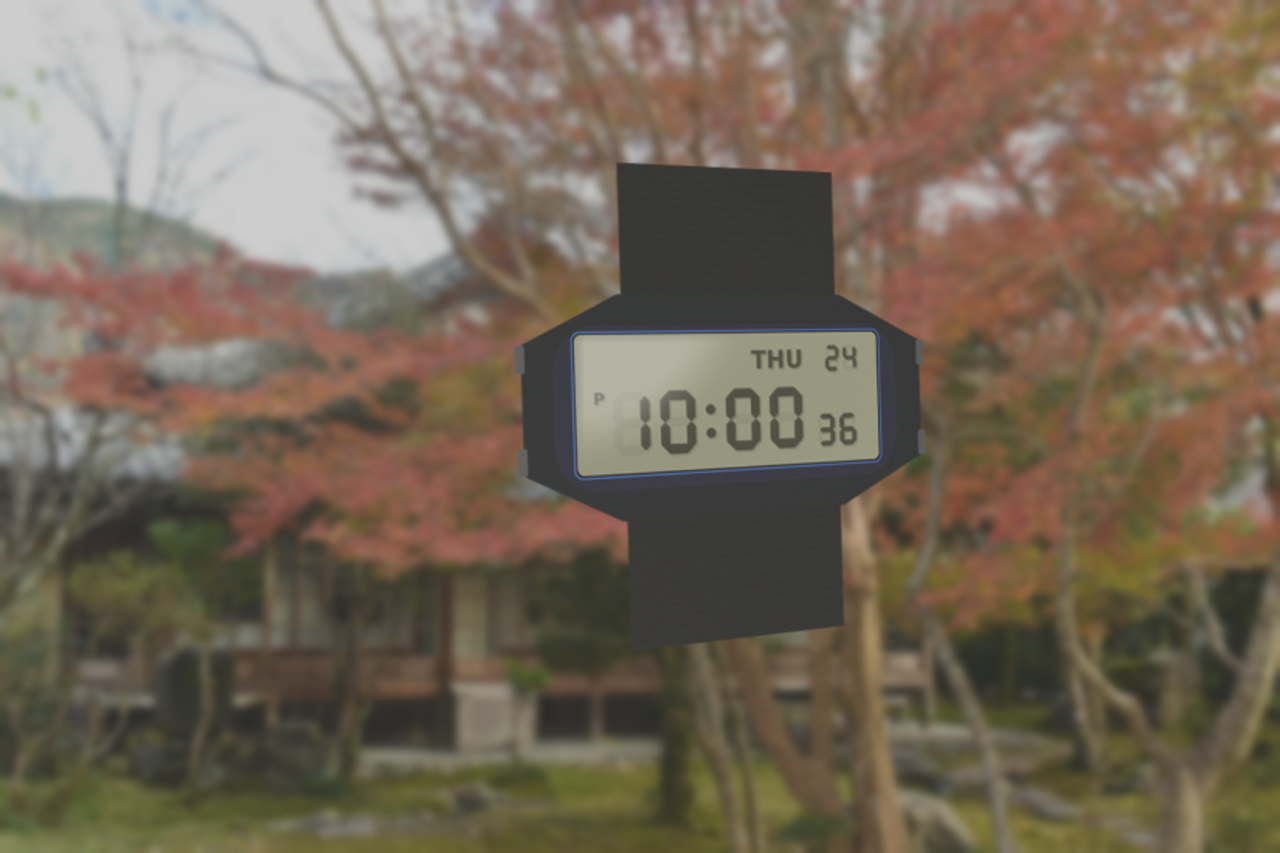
h=10 m=0 s=36
